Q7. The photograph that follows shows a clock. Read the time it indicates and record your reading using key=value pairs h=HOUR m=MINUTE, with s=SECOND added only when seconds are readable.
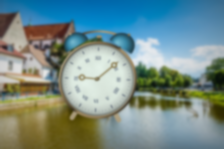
h=9 m=8
